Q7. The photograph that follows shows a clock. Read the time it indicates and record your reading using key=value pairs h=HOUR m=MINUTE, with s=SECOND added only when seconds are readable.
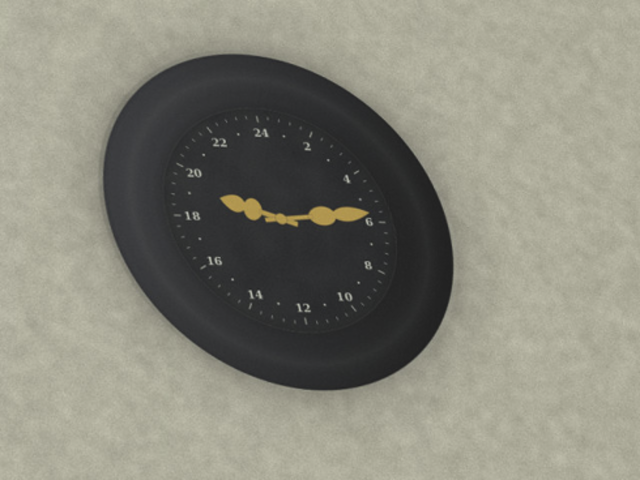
h=19 m=14
